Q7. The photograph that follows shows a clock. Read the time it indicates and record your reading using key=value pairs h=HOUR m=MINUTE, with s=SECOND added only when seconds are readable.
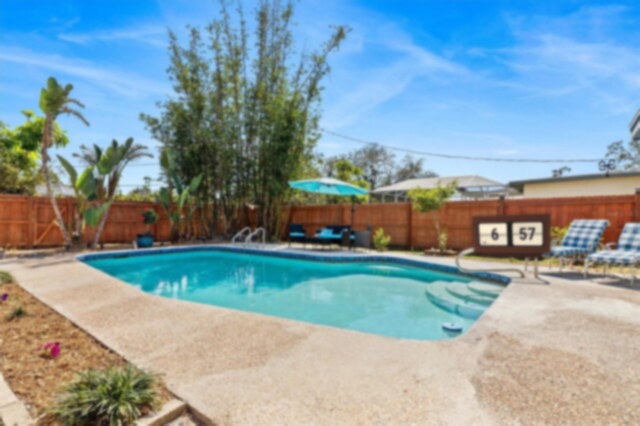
h=6 m=57
